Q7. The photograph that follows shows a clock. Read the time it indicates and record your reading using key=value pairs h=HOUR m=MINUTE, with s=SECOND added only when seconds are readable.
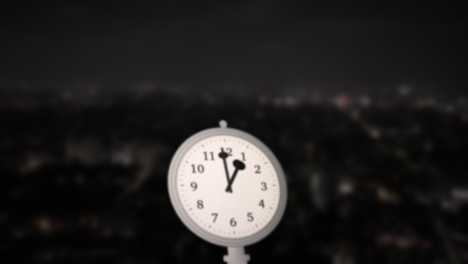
h=12 m=59
